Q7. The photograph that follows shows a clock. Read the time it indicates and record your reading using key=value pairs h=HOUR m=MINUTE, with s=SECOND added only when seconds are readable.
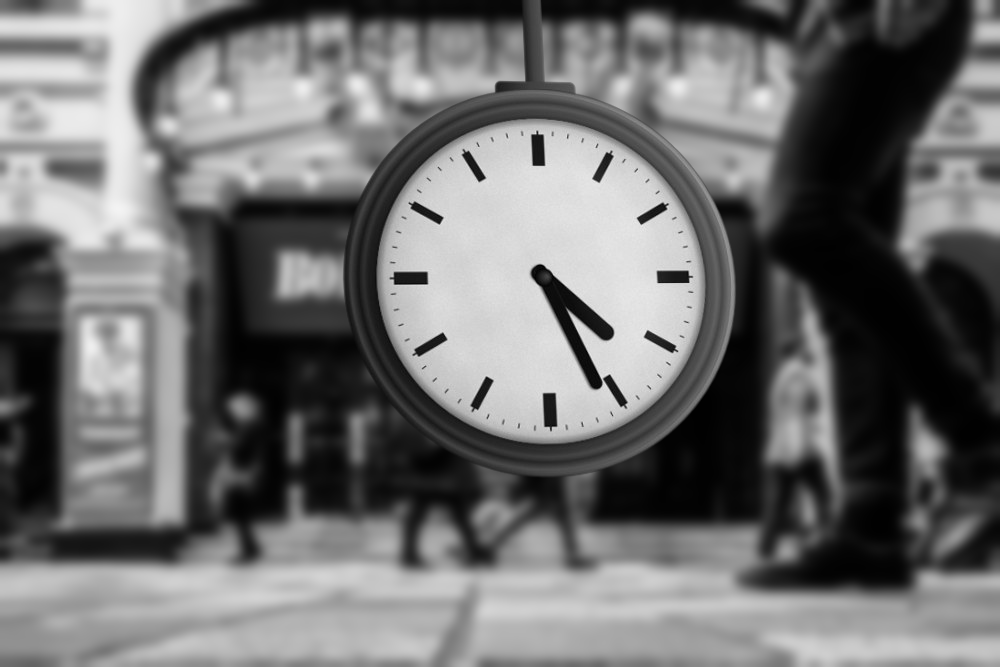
h=4 m=26
